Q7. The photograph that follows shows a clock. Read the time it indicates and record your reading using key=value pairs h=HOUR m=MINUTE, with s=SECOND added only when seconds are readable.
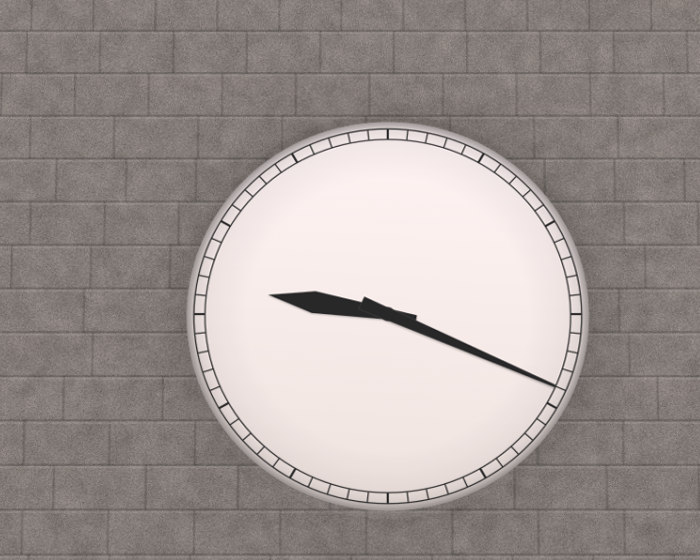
h=9 m=19
